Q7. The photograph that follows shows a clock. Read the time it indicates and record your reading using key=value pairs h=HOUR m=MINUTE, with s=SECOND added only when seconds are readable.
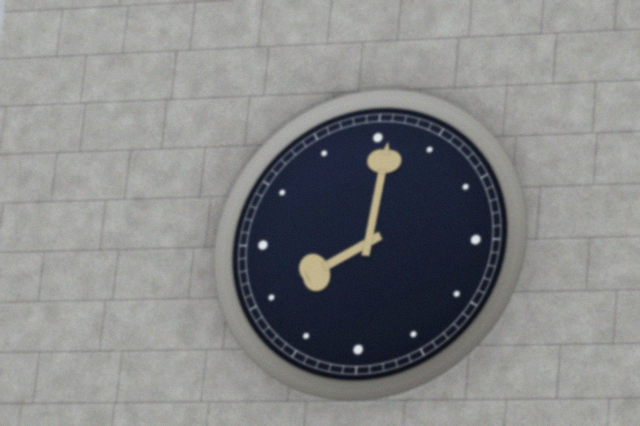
h=8 m=1
